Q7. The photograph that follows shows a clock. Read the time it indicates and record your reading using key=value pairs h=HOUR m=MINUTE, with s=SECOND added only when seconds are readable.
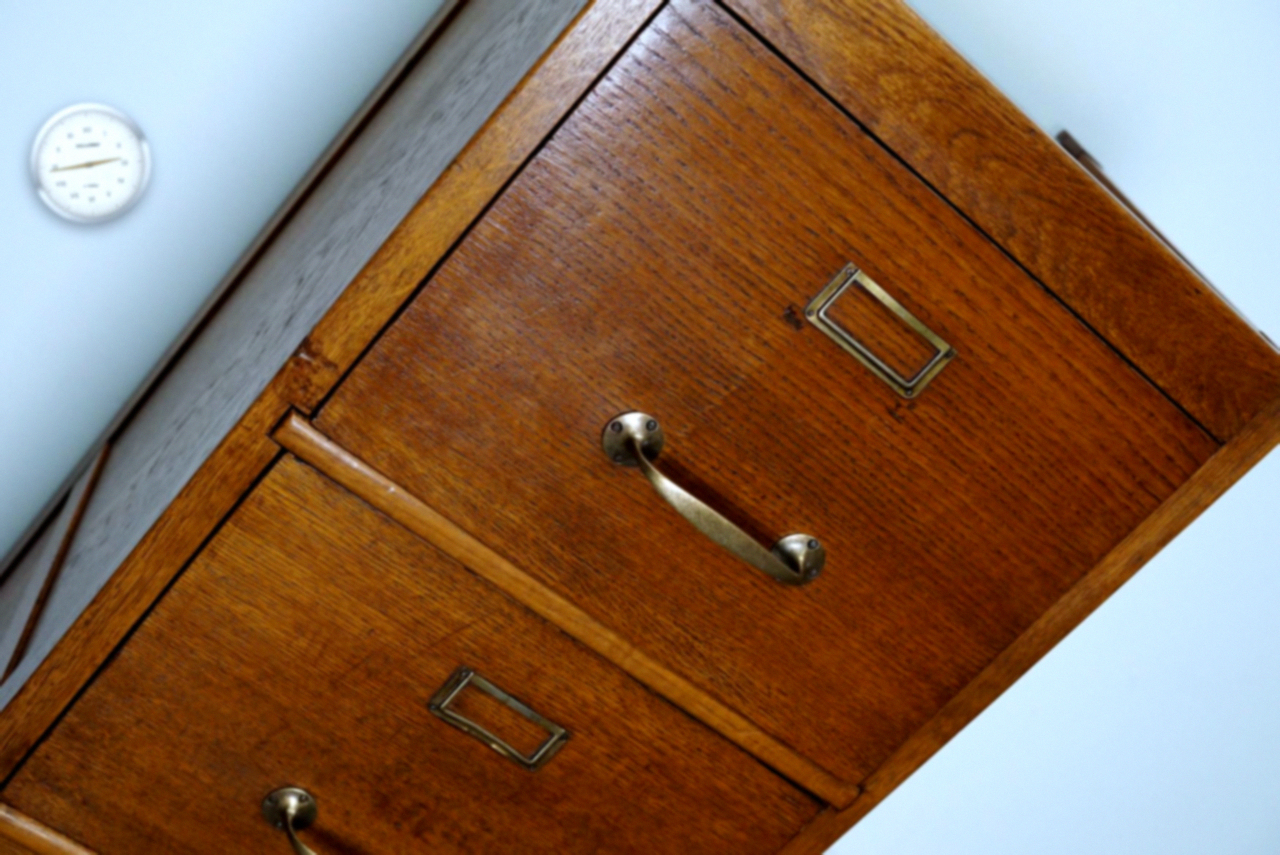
h=2 m=44
